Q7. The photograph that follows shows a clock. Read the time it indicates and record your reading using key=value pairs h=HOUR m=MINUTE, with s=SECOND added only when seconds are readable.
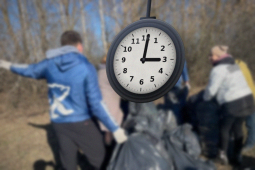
h=3 m=1
